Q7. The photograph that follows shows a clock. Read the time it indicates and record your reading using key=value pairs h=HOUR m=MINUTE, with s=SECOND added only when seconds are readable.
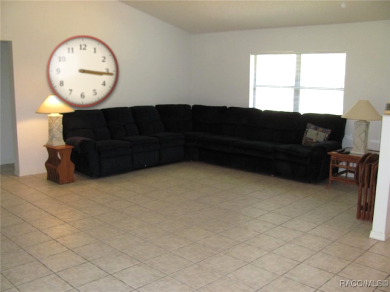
h=3 m=16
